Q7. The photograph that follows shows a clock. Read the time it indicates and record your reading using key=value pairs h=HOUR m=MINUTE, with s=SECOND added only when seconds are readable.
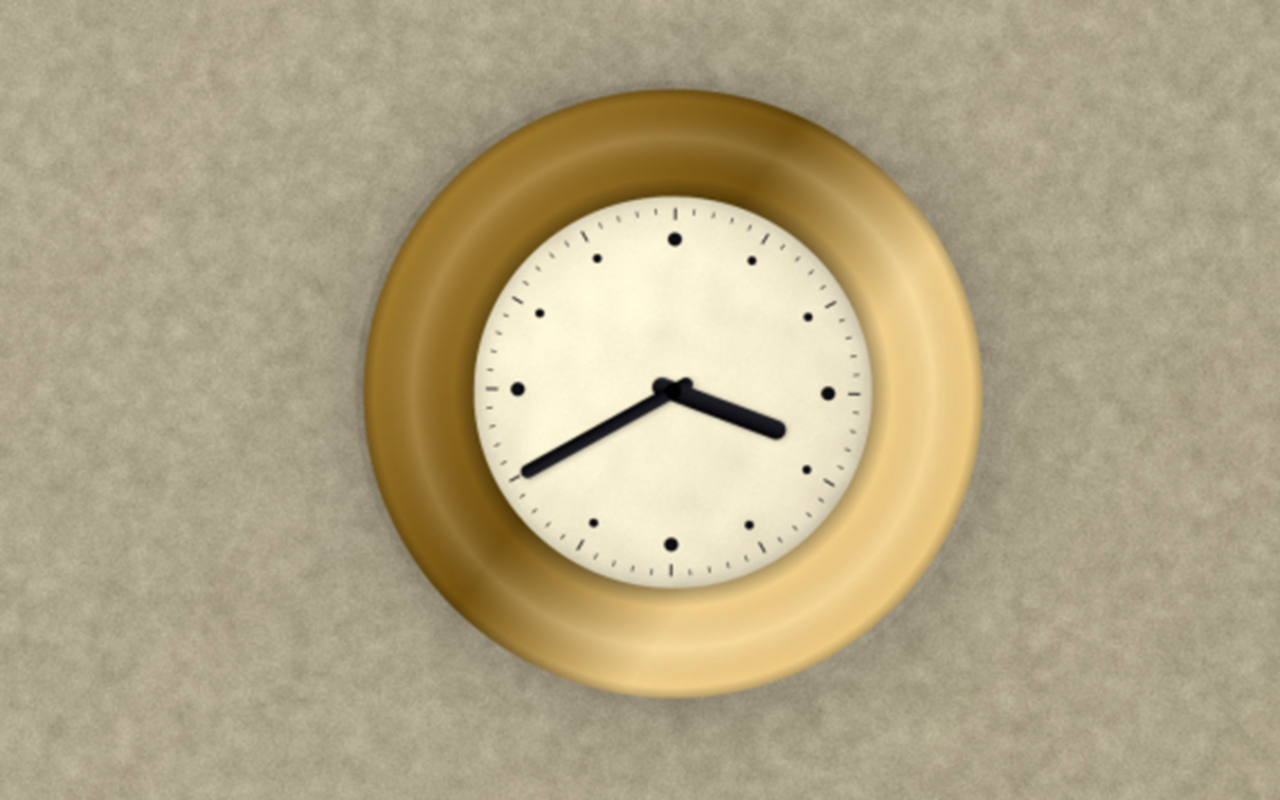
h=3 m=40
